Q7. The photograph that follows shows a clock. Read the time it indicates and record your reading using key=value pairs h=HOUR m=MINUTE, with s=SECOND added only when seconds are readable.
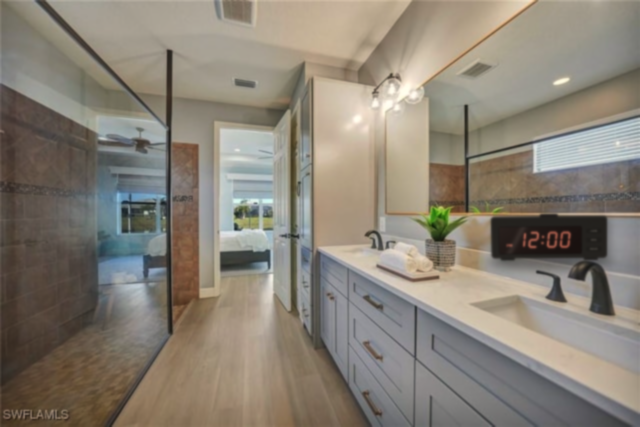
h=12 m=0
